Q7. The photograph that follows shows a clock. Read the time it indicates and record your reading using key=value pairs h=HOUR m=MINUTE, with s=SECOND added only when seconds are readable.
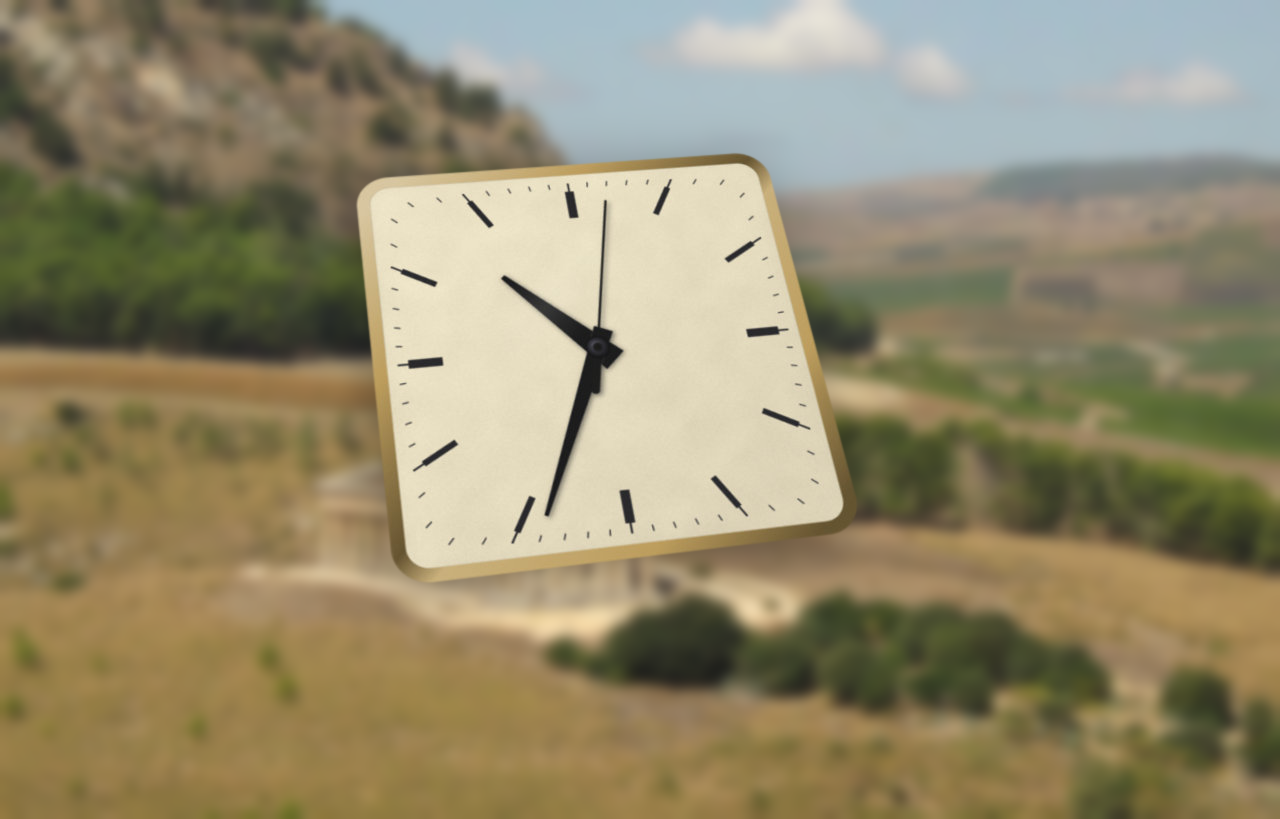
h=10 m=34 s=2
